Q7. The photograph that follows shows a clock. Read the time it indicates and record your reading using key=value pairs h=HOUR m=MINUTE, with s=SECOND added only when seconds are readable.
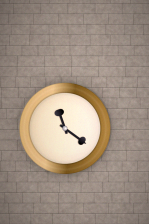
h=11 m=21
